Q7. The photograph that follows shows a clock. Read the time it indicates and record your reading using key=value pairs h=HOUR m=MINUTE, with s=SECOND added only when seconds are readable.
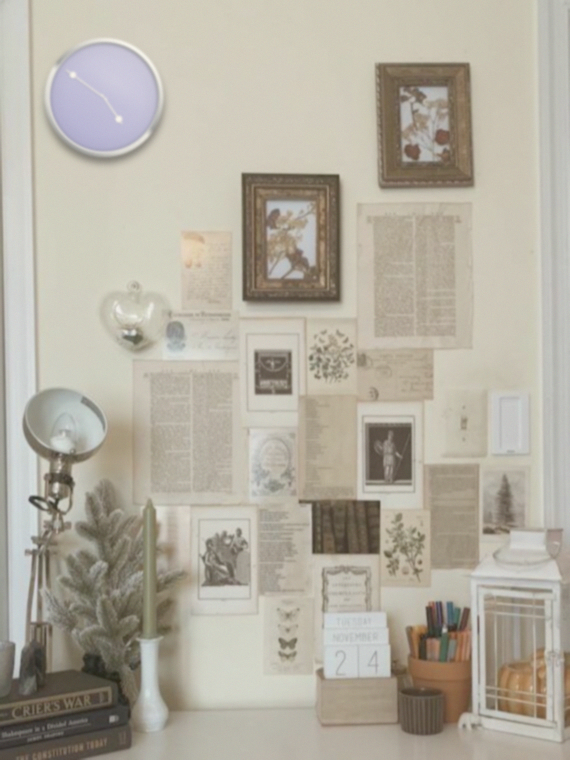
h=4 m=51
